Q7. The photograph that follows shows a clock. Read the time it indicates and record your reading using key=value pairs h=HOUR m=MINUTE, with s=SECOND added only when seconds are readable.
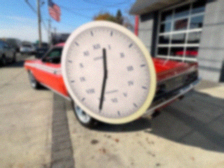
h=12 m=35
